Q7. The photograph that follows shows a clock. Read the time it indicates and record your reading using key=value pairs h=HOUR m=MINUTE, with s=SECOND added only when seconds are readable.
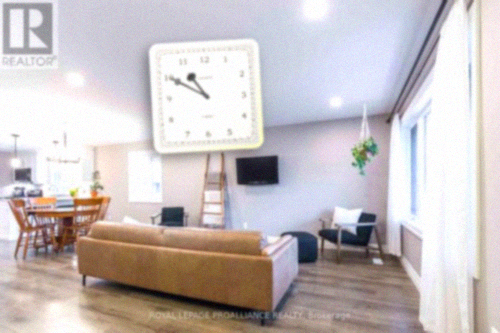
h=10 m=50
